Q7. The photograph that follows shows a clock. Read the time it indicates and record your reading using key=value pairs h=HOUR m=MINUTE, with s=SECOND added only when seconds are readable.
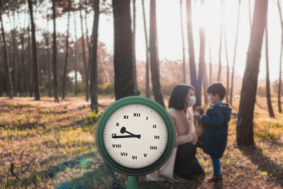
h=9 m=44
